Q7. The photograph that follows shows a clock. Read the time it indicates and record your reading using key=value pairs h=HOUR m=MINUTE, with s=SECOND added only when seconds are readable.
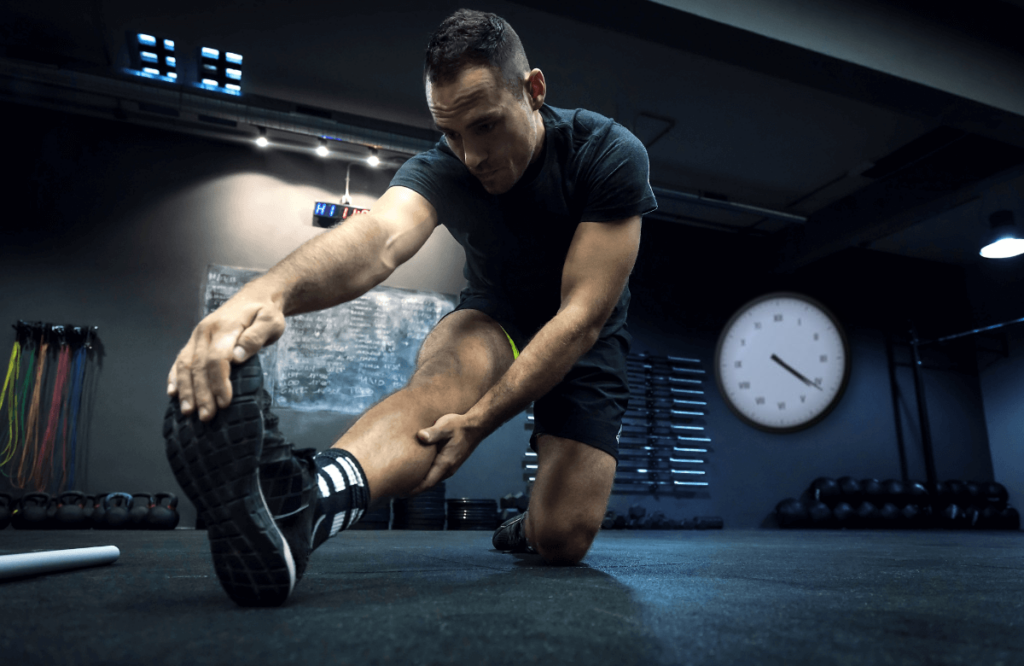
h=4 m=21
